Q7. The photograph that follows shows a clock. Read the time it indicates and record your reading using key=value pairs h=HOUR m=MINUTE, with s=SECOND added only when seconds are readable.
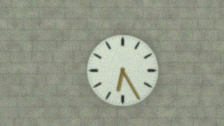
h=6 m=25
